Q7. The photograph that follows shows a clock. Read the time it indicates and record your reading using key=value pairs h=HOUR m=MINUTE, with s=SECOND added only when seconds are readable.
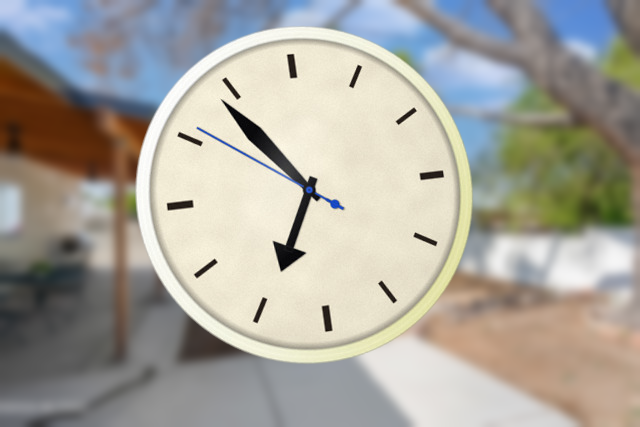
h=6 m=53 s=51
